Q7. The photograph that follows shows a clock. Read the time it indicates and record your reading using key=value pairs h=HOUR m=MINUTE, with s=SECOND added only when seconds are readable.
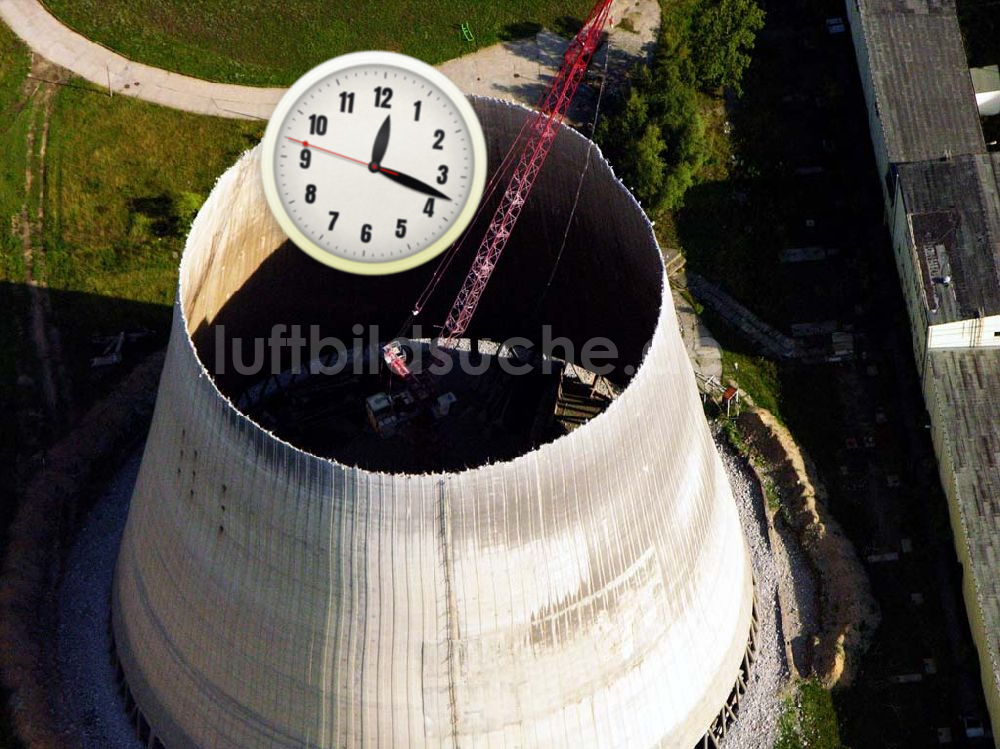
h=12 m=17 s=47
